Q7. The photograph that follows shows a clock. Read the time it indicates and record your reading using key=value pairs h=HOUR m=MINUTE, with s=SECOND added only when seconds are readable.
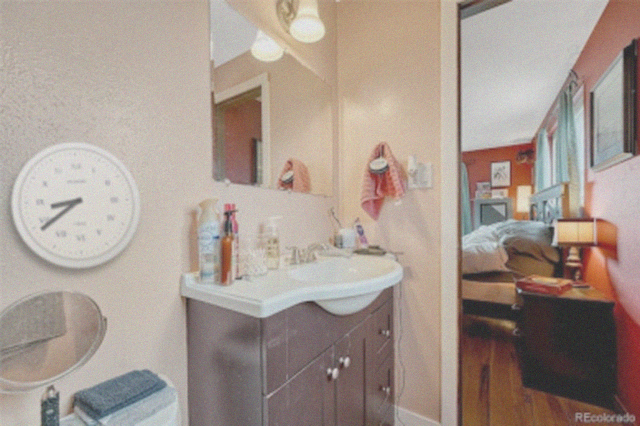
h=8 m=39
